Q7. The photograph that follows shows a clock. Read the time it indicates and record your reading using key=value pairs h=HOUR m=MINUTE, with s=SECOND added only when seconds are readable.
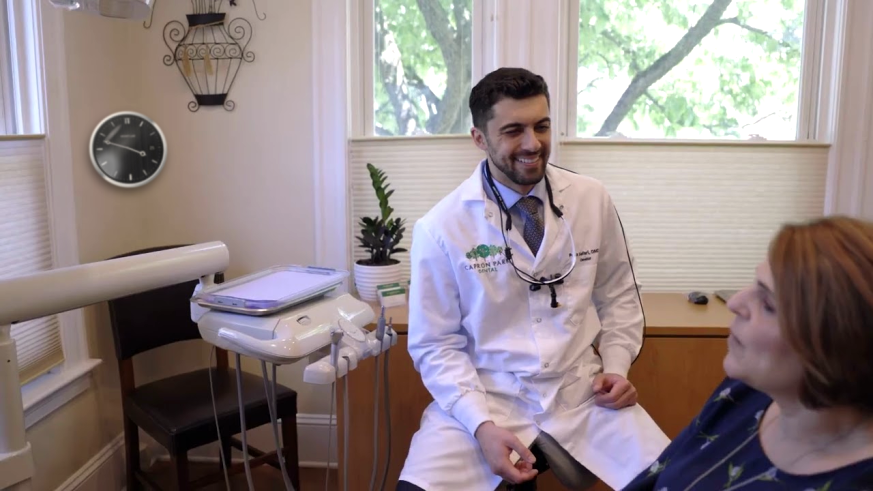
h=3 m=48
